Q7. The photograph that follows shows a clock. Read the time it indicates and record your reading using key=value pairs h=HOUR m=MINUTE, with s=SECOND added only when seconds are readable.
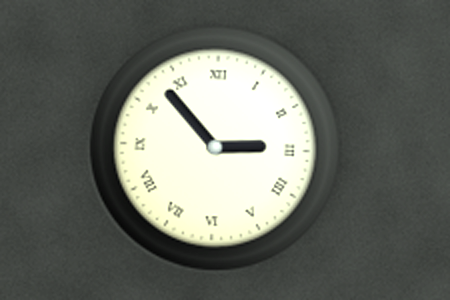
h=2 m=53
